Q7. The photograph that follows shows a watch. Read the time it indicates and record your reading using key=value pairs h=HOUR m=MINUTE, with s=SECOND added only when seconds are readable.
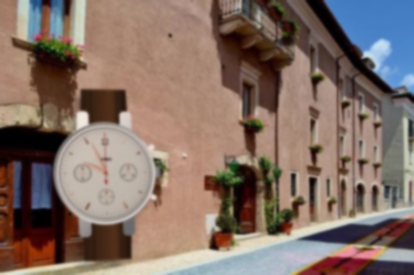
h=9 m=56
